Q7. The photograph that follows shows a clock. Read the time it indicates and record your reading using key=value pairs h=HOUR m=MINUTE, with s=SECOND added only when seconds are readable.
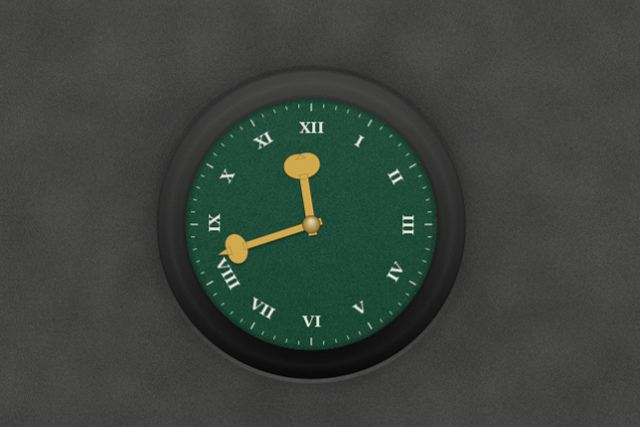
h=11 m=42
